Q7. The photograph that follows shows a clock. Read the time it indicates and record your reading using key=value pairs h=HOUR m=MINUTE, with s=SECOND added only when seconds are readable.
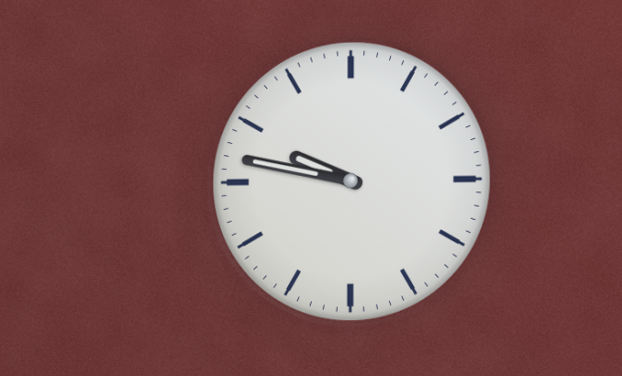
h=9 m=47
